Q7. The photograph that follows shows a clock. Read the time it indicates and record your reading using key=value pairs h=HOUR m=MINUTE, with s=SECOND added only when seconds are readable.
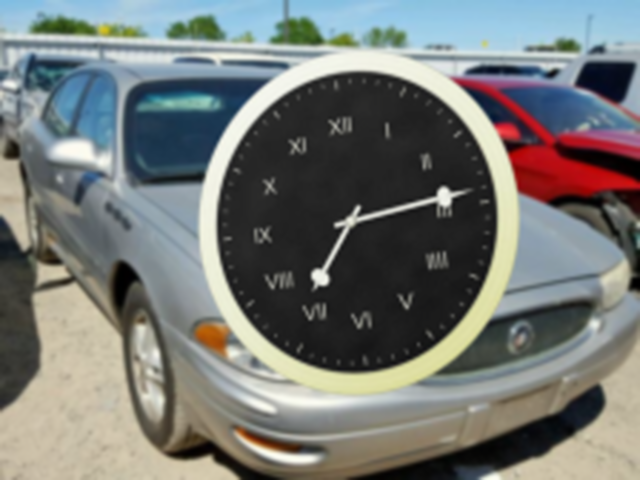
h=7 m=14
